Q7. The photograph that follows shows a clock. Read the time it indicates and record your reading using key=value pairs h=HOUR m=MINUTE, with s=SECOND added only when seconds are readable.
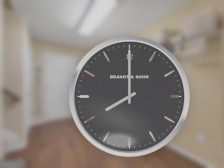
h=8 m=0
